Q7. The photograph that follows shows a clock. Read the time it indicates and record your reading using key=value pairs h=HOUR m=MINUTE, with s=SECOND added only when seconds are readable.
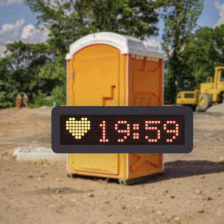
h=19 m=59
